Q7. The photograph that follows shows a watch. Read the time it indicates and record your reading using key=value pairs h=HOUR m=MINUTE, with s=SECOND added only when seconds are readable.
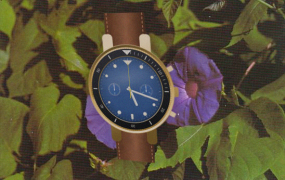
h=5 m=18
